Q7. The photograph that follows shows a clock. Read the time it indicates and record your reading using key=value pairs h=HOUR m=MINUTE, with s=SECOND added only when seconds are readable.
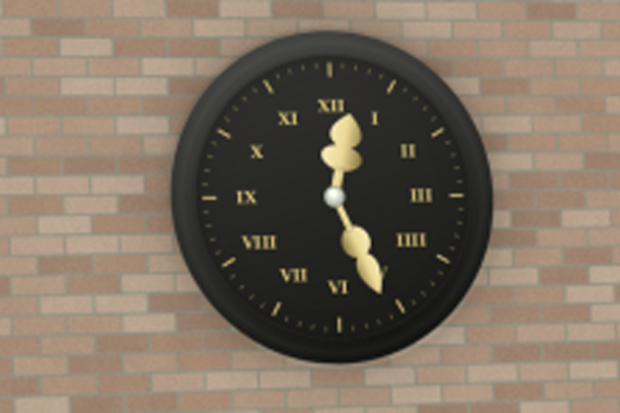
h=12 m=26
